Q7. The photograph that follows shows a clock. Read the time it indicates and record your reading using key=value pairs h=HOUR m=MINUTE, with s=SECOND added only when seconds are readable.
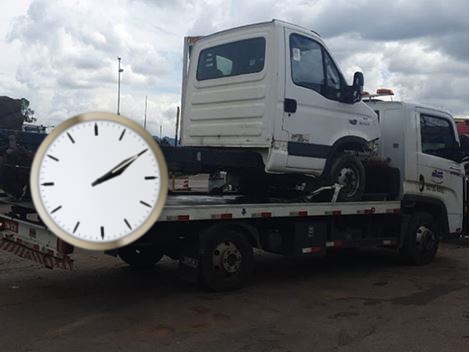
h=2 m=10
